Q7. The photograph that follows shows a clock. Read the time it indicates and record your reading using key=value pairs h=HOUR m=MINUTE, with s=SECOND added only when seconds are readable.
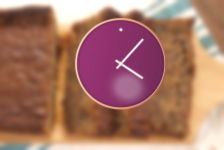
h=4 m=7
